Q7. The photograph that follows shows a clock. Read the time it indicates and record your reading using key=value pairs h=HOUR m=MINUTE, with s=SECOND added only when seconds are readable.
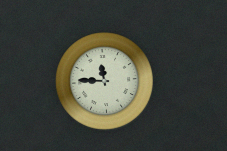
h=11 m=46
